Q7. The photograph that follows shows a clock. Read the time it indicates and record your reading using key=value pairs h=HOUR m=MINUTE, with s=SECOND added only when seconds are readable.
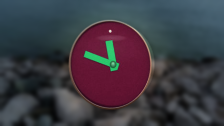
h=11 m=49
